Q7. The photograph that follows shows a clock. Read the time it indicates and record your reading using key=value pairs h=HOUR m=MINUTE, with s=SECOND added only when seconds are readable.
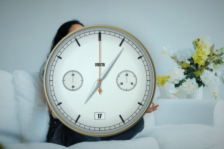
h=7 m=6
